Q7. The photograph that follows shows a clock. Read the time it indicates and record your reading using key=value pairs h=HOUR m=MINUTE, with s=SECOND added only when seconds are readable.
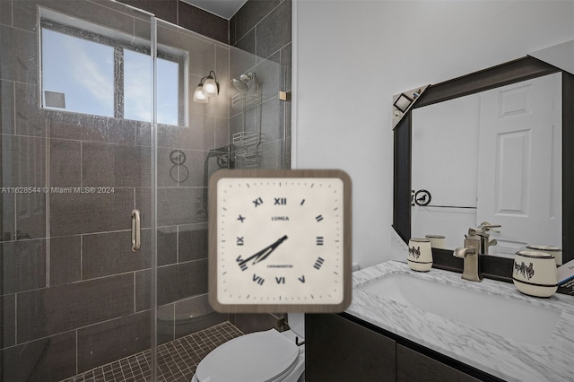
h=7 m=40
